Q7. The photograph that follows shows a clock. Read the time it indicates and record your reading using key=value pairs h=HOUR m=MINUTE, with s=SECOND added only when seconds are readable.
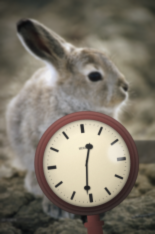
h=12 m=31
